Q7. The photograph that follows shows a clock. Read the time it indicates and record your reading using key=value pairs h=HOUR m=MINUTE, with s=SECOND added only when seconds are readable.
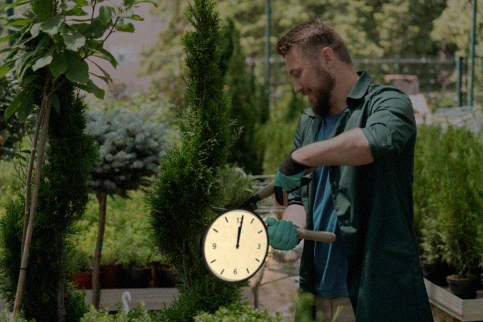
h=12 m=1
